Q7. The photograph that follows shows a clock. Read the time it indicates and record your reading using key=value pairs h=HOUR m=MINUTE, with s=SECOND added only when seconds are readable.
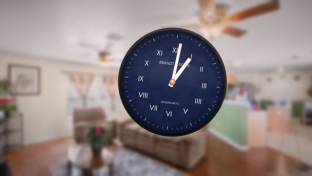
h=1 m=1
